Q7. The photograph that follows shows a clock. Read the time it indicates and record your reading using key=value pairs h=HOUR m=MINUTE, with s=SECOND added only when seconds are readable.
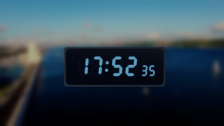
h=17 m=52 s=35
